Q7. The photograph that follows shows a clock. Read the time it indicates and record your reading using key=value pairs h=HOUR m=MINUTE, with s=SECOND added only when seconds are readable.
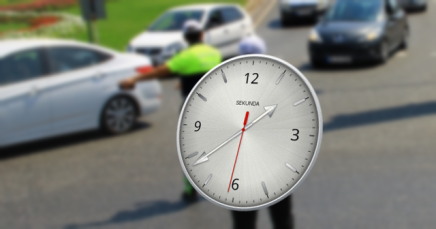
h=1 m=38 s=31
